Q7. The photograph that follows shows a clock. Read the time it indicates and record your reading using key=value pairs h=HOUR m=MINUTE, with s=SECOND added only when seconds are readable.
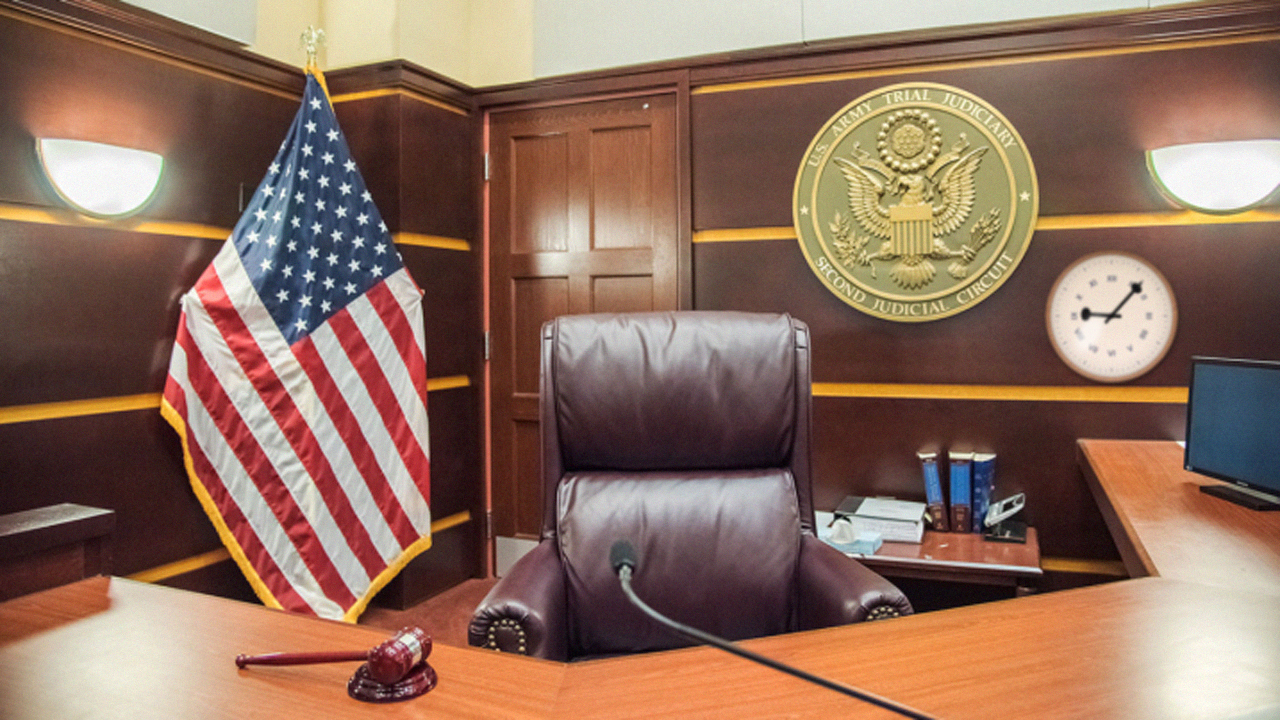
h=9 m=7
